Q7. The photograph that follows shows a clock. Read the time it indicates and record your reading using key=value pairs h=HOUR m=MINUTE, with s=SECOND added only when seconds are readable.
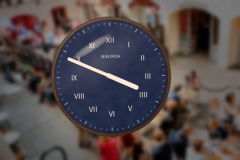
h=3 m=49
